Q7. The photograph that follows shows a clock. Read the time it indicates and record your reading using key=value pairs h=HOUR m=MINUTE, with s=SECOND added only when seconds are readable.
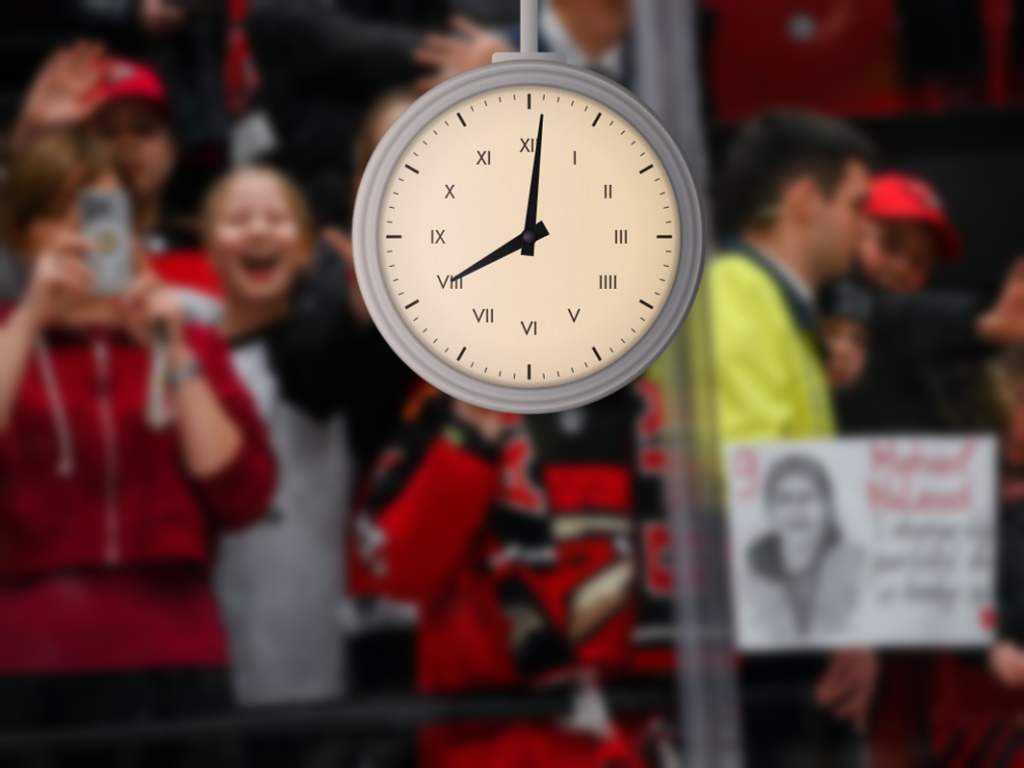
h=8 m=1
